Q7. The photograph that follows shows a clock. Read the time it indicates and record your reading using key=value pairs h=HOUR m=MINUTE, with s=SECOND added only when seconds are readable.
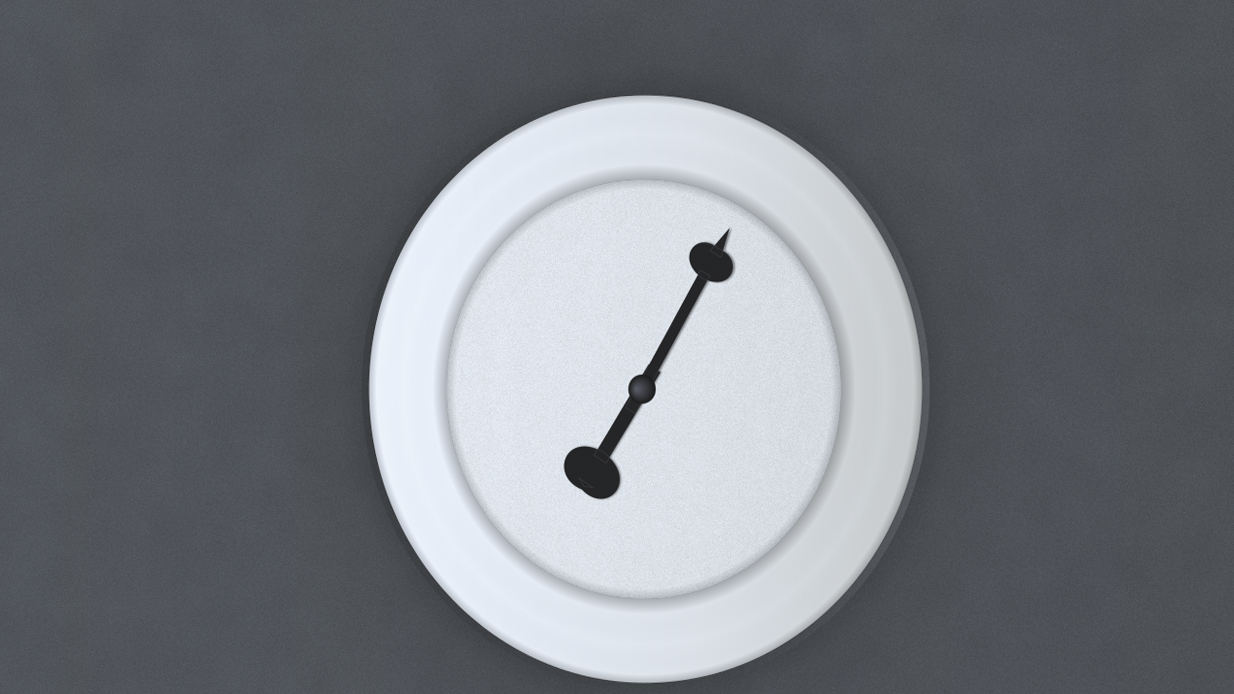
h=7 m=5
